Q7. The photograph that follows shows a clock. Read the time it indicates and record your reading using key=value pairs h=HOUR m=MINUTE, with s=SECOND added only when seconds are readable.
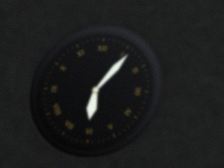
h=6 m=6
